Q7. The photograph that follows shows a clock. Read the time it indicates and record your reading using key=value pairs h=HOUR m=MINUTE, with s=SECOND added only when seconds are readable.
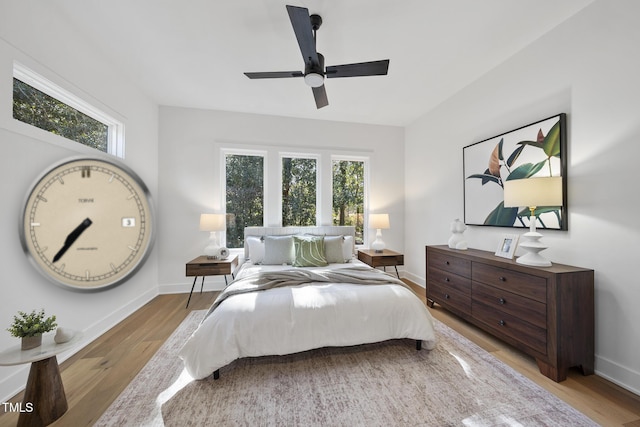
h=7 m=37
